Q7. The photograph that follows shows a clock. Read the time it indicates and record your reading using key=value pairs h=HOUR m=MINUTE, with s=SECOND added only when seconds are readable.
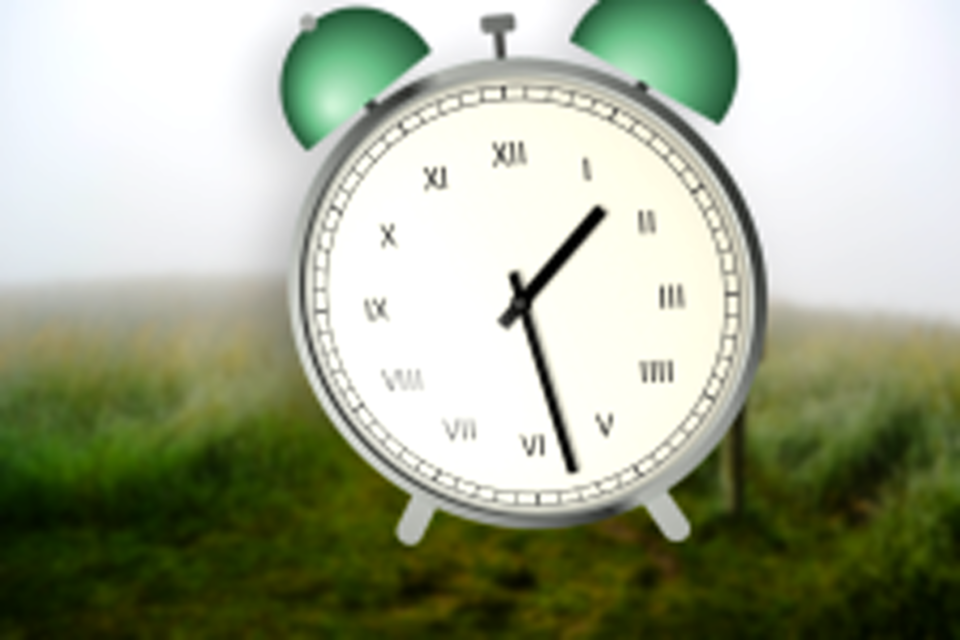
h=1 m=28
